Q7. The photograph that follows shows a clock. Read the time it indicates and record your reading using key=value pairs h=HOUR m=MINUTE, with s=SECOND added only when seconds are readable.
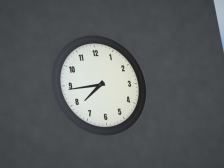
h=7 m=44
